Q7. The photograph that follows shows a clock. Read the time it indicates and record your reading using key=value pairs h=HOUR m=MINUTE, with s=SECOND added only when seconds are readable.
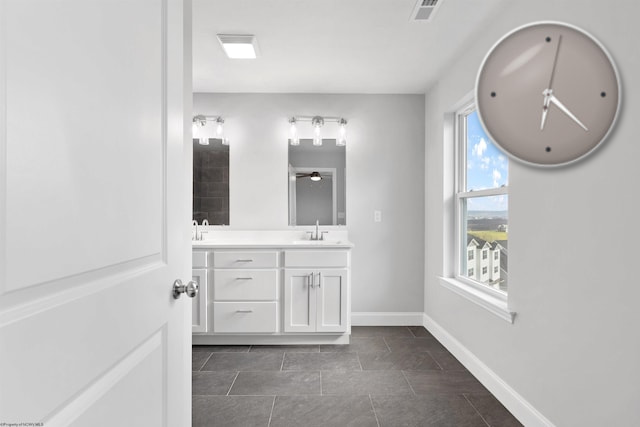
h=6 m=22 s=2
